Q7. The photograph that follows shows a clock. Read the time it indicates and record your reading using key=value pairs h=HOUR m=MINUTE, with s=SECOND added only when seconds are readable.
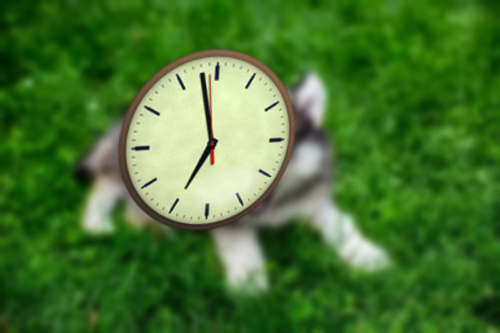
h=6 m=57 s=59
